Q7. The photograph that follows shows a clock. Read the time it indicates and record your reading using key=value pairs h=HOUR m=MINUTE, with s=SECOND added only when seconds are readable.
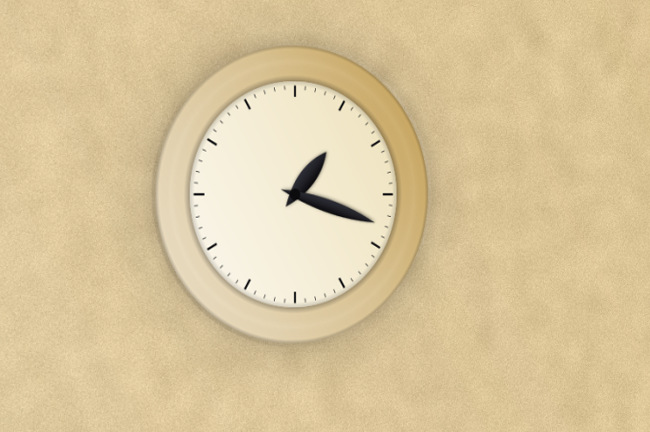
h=1 m=18
